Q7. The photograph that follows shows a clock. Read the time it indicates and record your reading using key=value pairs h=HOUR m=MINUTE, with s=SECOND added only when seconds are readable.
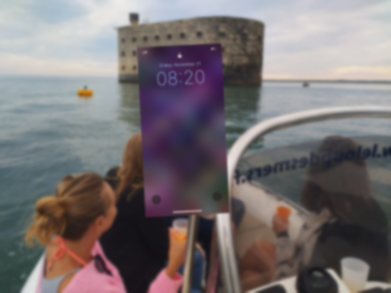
h=8 m=20
